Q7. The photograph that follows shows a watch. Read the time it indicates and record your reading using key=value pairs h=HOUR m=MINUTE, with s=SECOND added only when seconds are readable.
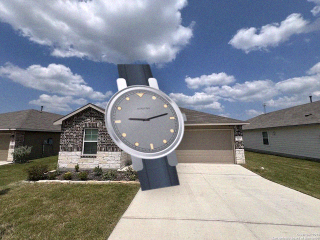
h=9 m=13
